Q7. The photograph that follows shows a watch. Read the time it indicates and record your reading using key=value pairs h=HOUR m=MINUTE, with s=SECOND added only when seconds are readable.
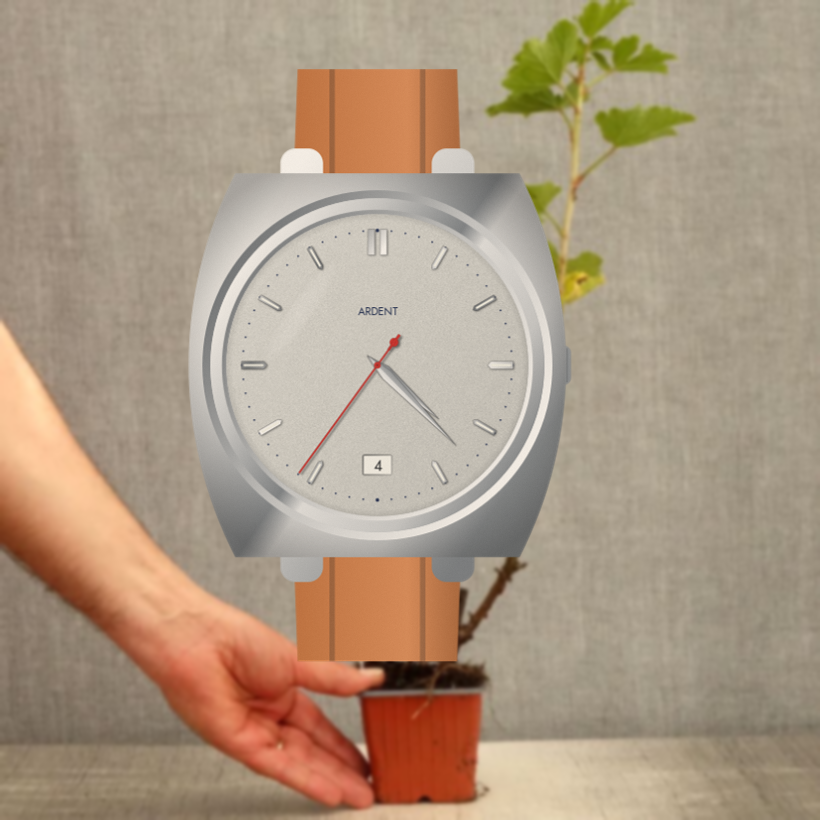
h=4 m=22 s=36
